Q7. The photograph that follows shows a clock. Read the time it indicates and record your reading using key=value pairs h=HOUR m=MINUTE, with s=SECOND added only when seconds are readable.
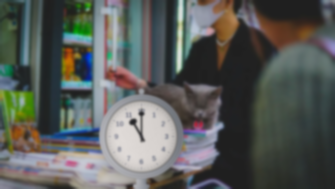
h=11 m=0
